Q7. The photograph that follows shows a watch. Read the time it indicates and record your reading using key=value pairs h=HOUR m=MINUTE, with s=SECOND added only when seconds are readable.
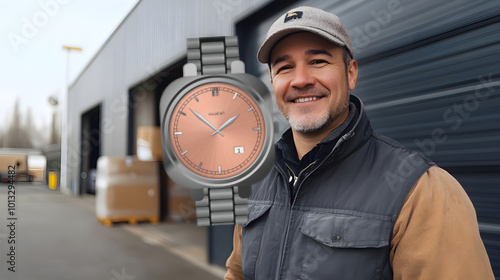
h=1 m=52
